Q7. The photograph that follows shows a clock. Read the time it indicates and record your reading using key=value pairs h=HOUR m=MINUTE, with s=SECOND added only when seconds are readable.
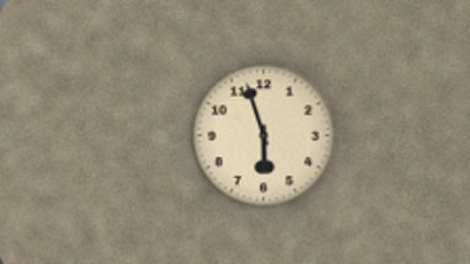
h=5 m=57
